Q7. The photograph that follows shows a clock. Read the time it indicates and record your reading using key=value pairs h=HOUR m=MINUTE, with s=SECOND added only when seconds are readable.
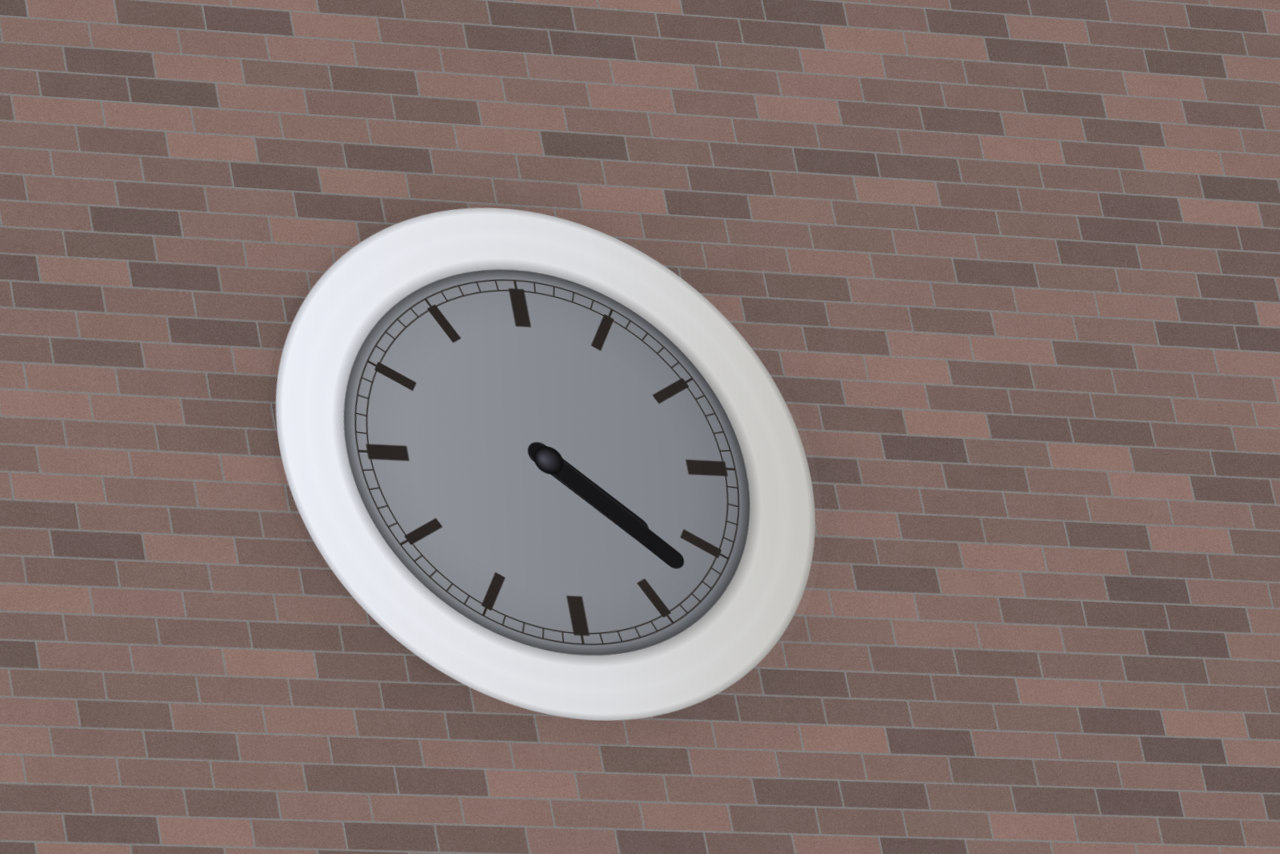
h=4 m=22
